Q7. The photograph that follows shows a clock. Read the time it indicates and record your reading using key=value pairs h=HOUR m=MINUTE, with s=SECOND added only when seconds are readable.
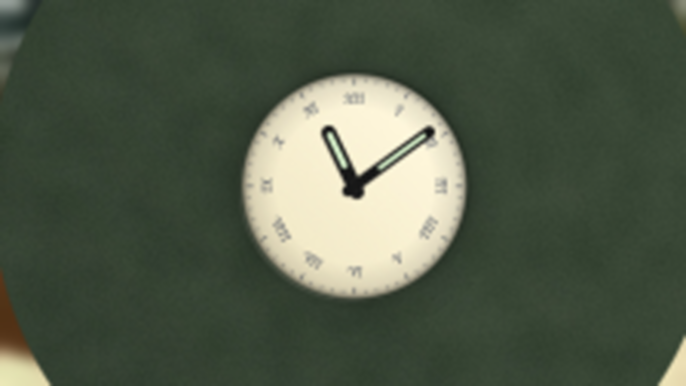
h=11 m=9
